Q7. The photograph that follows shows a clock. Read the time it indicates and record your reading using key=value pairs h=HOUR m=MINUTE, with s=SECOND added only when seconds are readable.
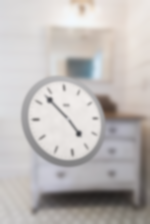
h=4 m=53
